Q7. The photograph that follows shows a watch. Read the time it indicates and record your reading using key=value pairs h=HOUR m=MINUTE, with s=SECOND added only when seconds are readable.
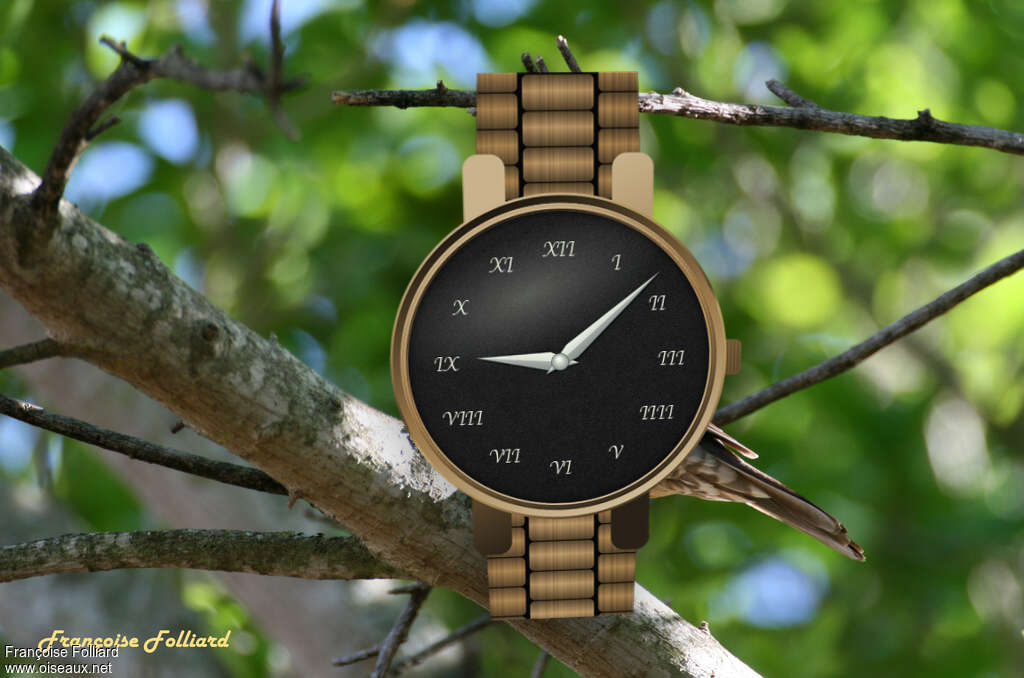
h=9 m=8
